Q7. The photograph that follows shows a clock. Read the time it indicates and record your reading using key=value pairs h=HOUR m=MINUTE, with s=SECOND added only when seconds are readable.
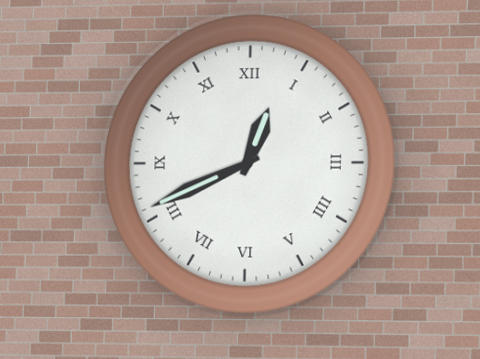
h=12 m=41
